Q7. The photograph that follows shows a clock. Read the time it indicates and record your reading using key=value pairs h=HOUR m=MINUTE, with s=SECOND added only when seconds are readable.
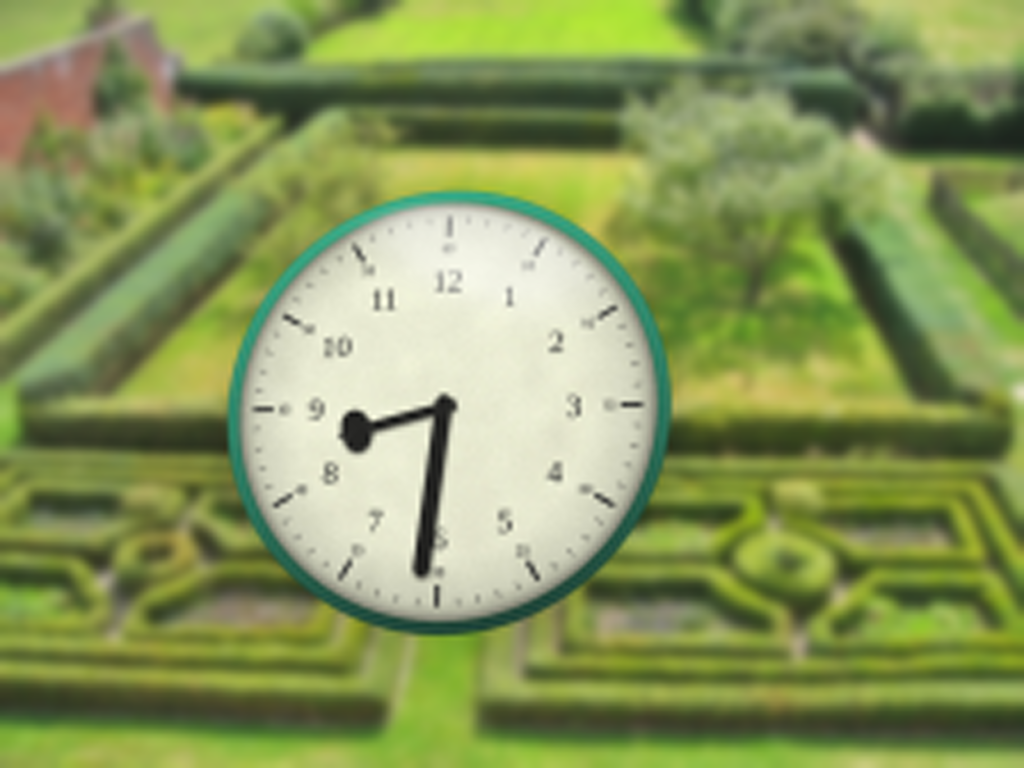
h=8 m=31
